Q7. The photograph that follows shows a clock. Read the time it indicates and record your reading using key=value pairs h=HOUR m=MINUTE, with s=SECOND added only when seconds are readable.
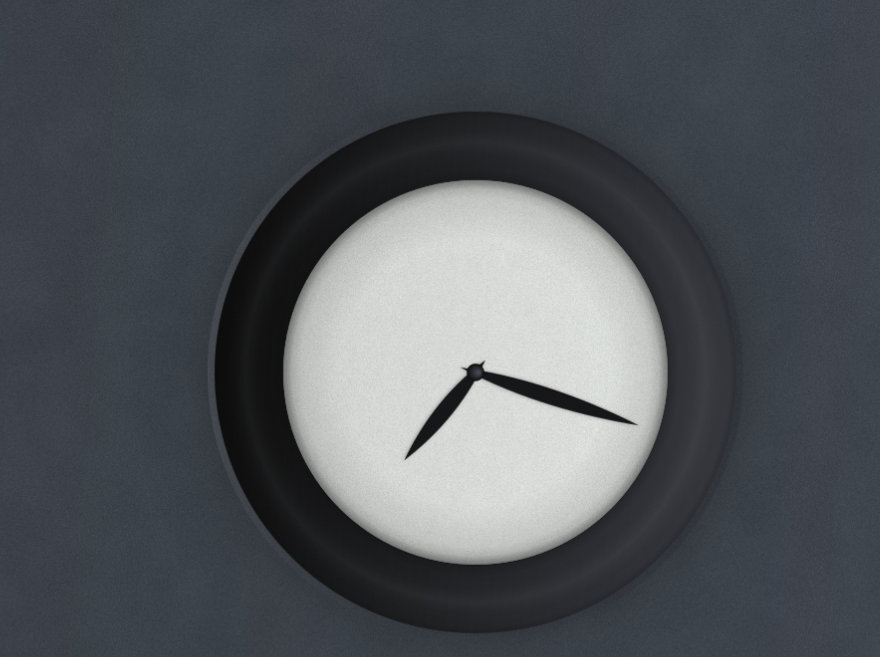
h=7 m=18
